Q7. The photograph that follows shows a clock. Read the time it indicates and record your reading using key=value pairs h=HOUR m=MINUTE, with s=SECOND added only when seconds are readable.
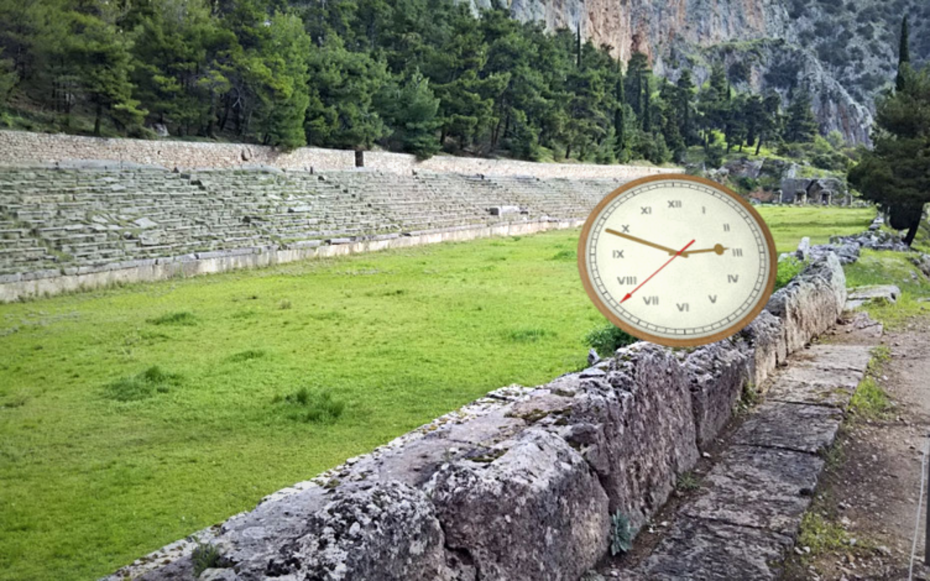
h=2 m=48 s=38
